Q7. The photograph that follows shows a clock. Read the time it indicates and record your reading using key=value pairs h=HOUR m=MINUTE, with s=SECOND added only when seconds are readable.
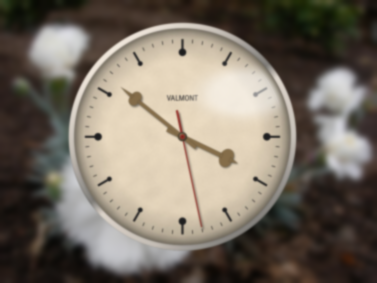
h=3 m=51 s=28
